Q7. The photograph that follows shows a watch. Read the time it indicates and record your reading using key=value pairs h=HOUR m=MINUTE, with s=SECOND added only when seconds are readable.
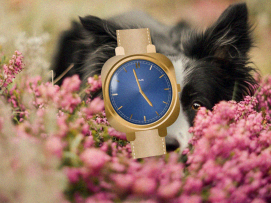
h=4 m=58
